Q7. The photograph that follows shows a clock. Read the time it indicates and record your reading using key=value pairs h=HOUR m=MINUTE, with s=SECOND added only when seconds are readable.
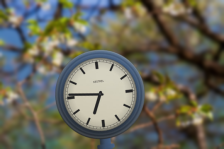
h=6 m=46
